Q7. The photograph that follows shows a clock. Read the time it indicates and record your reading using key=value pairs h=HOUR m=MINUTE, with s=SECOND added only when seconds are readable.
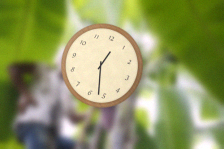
h=12 m=27
